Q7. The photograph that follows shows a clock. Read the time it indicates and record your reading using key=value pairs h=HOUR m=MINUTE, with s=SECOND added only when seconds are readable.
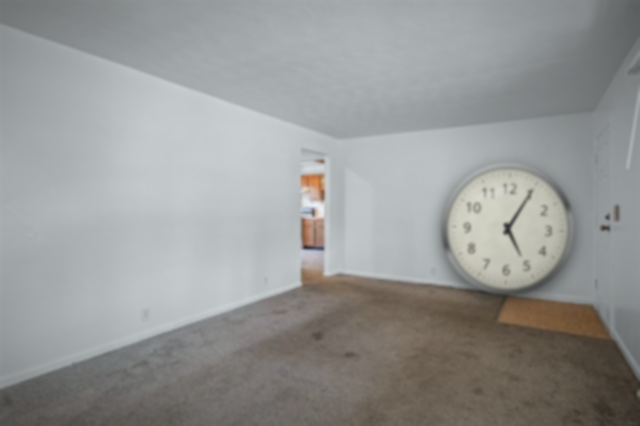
h=5 m=5
